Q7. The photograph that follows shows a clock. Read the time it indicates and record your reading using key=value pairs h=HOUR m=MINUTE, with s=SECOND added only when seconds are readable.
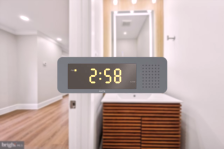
h=2 m=58
